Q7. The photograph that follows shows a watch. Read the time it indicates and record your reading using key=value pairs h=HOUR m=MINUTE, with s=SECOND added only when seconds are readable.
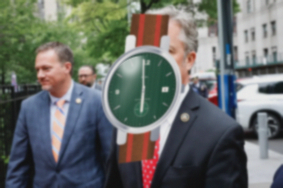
h=5 m=59
